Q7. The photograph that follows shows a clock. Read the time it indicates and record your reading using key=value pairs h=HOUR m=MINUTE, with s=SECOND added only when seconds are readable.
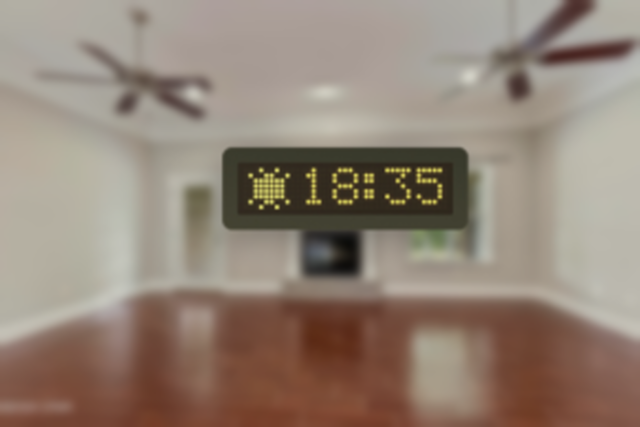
h=18 m=35
